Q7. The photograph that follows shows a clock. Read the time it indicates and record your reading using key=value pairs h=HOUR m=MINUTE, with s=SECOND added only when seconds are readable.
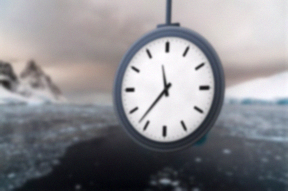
h=11 m=37
